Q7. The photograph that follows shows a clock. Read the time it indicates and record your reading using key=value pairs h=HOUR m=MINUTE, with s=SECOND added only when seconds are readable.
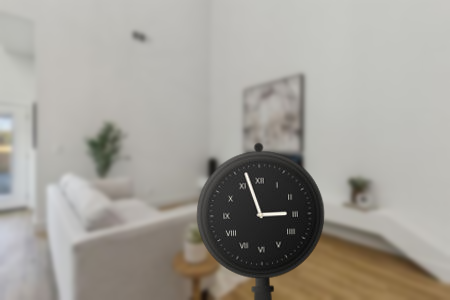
h=2 m=57
